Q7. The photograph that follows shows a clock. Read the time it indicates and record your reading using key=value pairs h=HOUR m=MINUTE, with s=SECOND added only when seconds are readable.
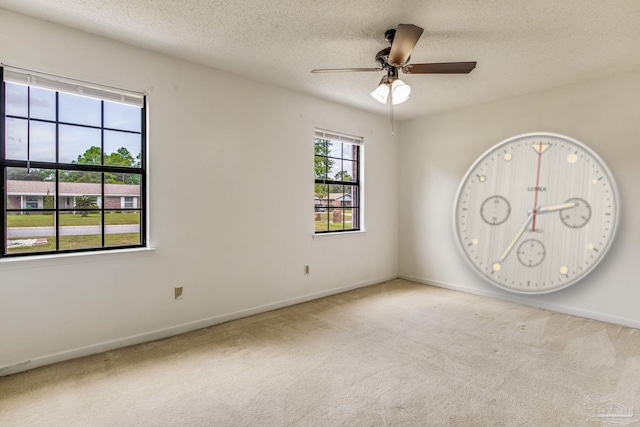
h=2 m=35
